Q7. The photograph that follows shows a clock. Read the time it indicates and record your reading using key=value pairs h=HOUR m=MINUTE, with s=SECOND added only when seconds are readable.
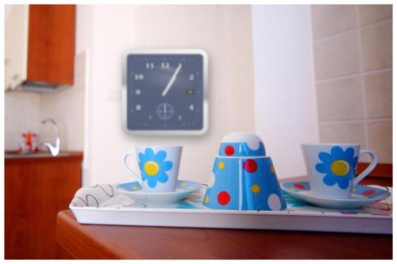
h=1 m=5
